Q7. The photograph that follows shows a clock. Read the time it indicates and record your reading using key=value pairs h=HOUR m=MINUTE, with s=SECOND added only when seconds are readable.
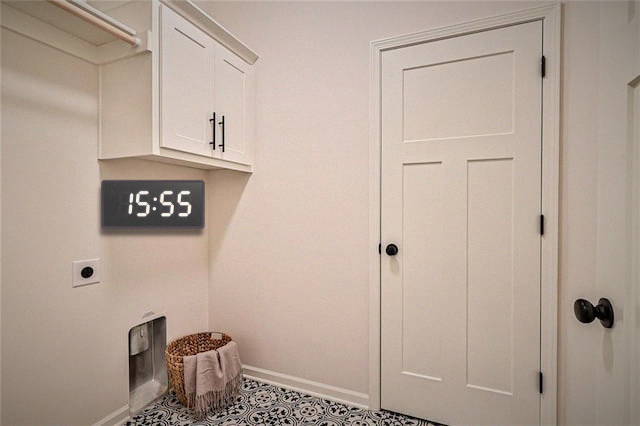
h=15 m=55
